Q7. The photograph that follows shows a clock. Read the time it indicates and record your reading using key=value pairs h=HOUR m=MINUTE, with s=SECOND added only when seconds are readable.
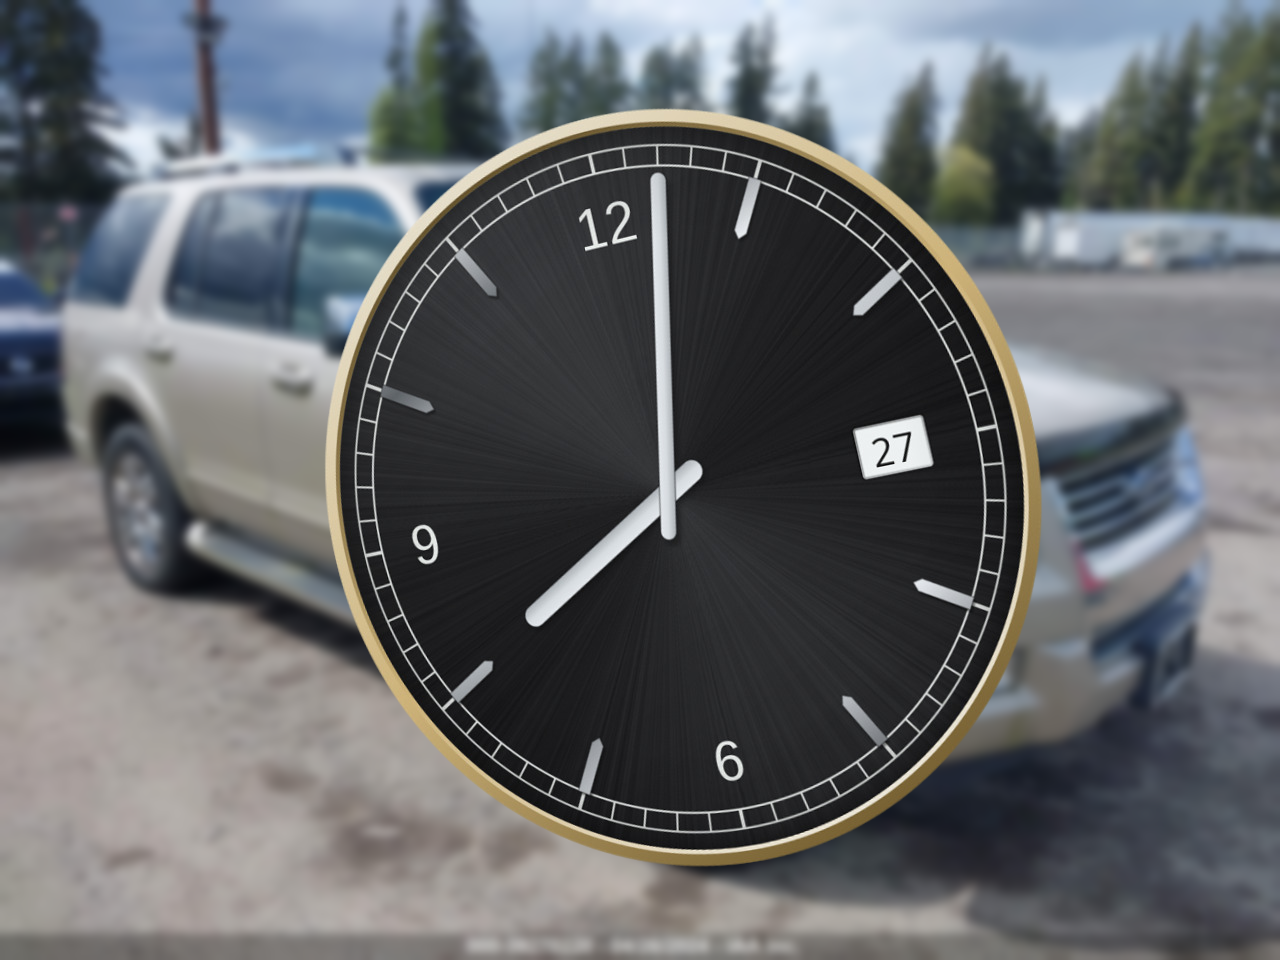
h=8 m=2
